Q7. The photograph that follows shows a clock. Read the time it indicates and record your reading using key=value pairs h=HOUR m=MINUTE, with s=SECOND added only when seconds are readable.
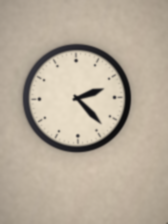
h=2 m=23
